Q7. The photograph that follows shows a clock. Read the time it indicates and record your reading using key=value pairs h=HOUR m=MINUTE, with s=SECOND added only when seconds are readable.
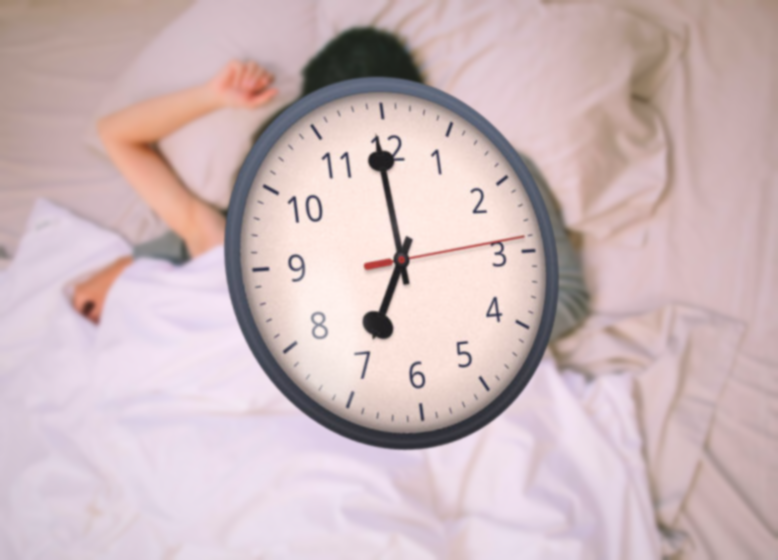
h=6 m=59 s=14
